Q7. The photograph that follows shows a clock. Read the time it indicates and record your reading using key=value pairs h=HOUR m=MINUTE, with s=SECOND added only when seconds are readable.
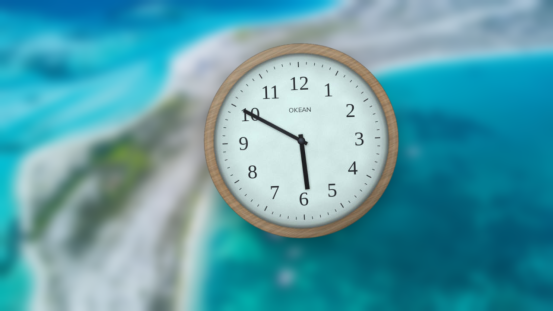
h=5 m=50
